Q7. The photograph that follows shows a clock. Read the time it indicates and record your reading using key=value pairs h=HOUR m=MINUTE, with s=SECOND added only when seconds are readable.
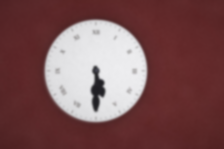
h=5 m=30
